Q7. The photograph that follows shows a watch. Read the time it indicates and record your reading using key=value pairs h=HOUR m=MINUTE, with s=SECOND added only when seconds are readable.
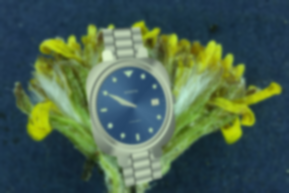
h=9 m=50
